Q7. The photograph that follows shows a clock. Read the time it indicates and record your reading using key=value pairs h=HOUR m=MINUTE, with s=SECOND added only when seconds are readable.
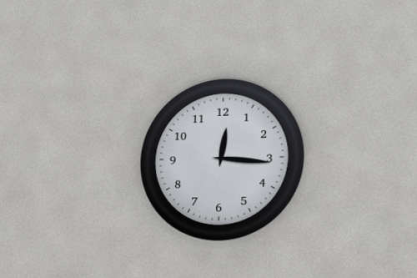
h=12 m=16
